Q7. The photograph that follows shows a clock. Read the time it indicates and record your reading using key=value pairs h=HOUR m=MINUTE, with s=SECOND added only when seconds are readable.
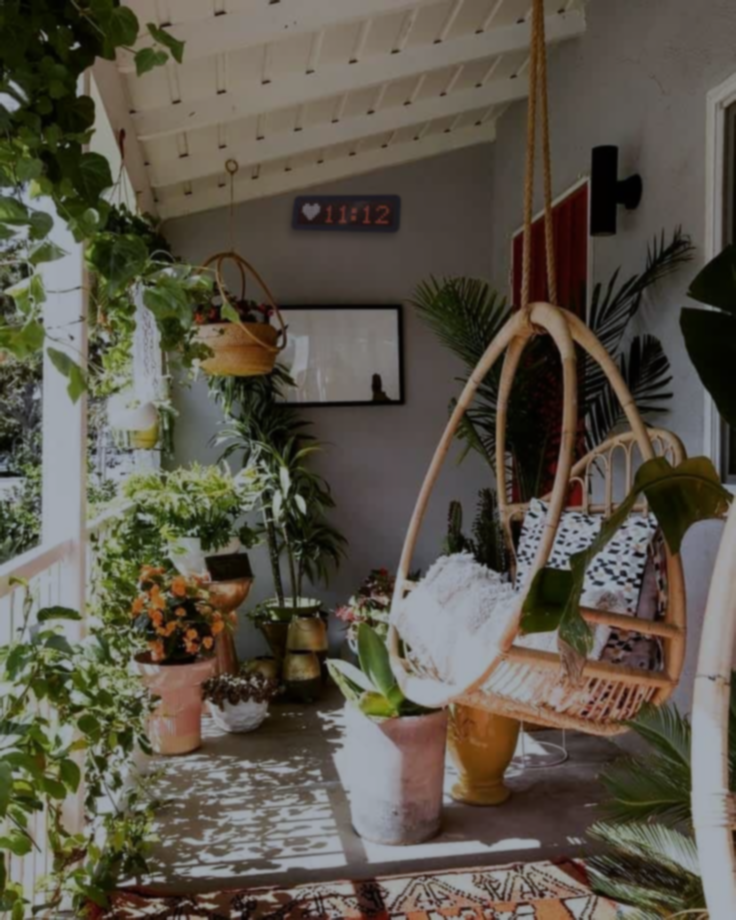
h=11 m=12
